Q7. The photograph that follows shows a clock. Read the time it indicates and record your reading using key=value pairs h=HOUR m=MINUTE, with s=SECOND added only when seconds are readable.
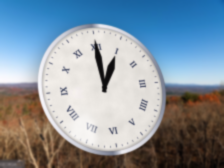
h=1 m=0
